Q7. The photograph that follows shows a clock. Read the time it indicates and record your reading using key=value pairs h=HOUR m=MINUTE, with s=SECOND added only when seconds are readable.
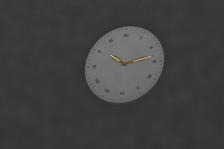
h=10 m=13
